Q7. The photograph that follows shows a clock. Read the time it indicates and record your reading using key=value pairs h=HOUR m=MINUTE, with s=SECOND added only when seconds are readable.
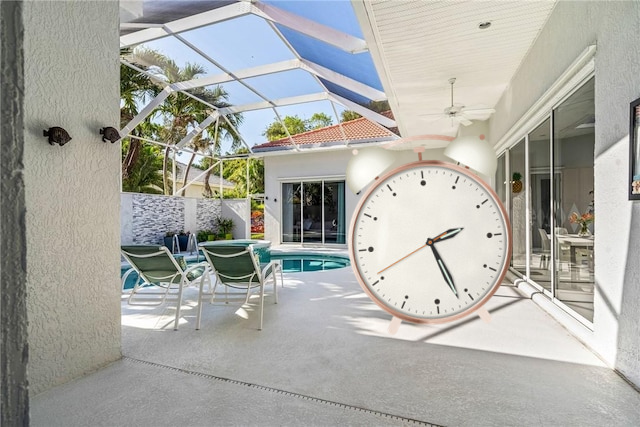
h=2 m=26 s=41
